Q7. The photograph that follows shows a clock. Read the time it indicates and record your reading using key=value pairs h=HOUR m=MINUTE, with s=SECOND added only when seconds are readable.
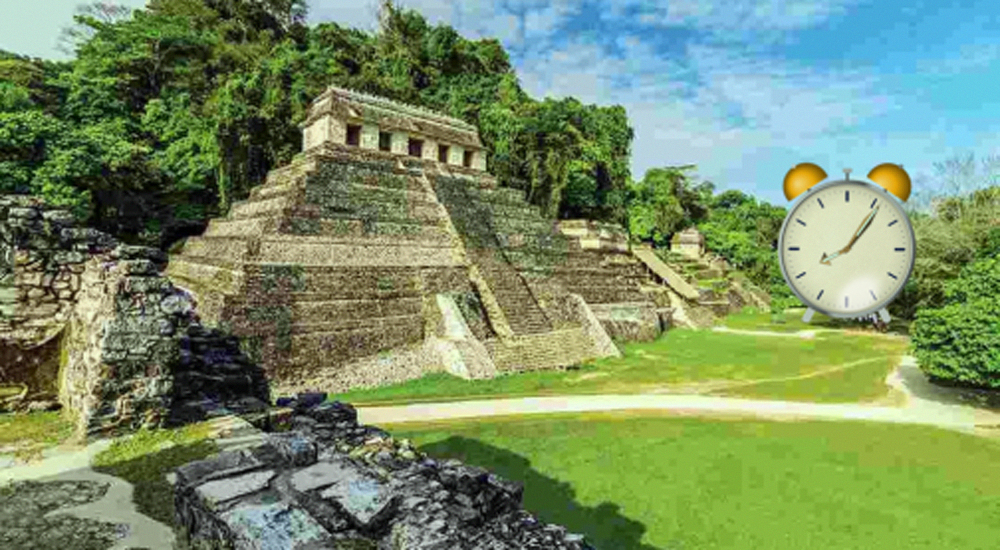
h=8 m=6
